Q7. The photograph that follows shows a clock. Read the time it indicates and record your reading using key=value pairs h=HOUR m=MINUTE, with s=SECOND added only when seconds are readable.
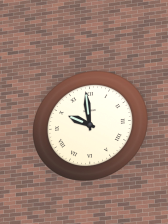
h=9 m=59
